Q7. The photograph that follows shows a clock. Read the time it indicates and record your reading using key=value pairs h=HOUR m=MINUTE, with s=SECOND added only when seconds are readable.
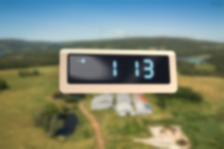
h=1 m=13
